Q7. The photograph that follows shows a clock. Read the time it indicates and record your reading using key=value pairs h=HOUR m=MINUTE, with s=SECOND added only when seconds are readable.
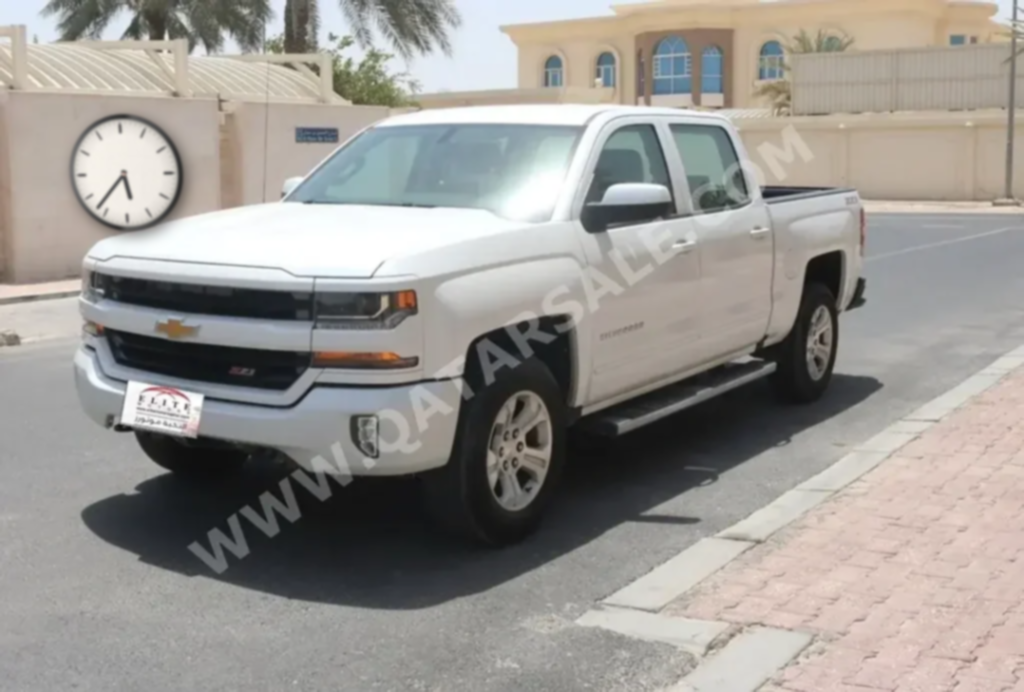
h=5 m=37
